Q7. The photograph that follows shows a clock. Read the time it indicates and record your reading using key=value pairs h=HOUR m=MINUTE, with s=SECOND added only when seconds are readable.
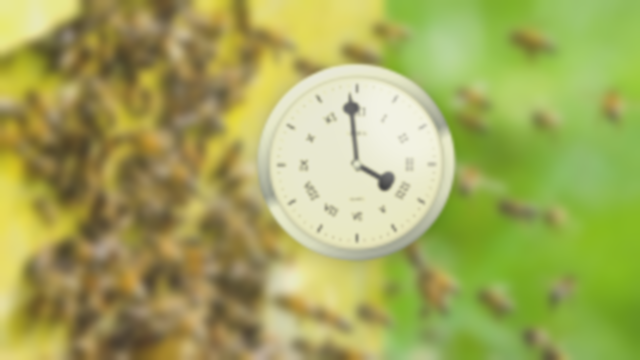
h=3 m=59
